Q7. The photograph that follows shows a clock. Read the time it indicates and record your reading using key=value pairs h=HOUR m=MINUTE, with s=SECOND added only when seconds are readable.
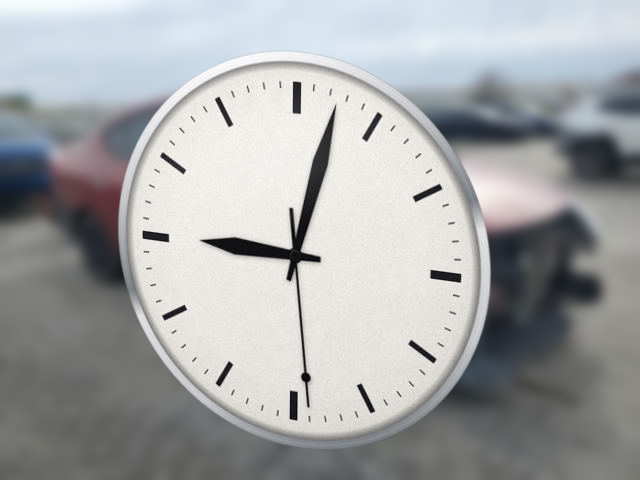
h=9 m=2 s=29
